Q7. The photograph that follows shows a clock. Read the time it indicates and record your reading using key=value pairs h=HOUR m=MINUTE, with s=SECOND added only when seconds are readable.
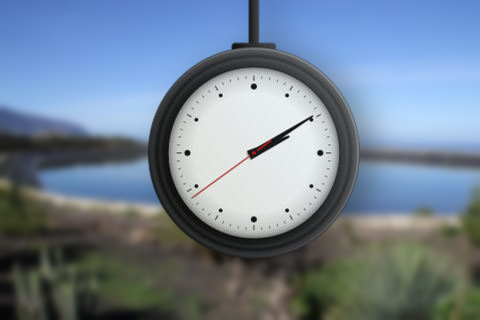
h=2 m=9 s=39
